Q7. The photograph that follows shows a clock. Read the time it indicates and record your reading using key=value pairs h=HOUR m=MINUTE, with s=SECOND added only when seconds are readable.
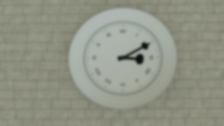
h=3 m=10
